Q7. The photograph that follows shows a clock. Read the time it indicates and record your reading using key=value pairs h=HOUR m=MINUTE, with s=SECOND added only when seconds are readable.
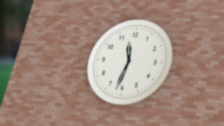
h=11 m=32
